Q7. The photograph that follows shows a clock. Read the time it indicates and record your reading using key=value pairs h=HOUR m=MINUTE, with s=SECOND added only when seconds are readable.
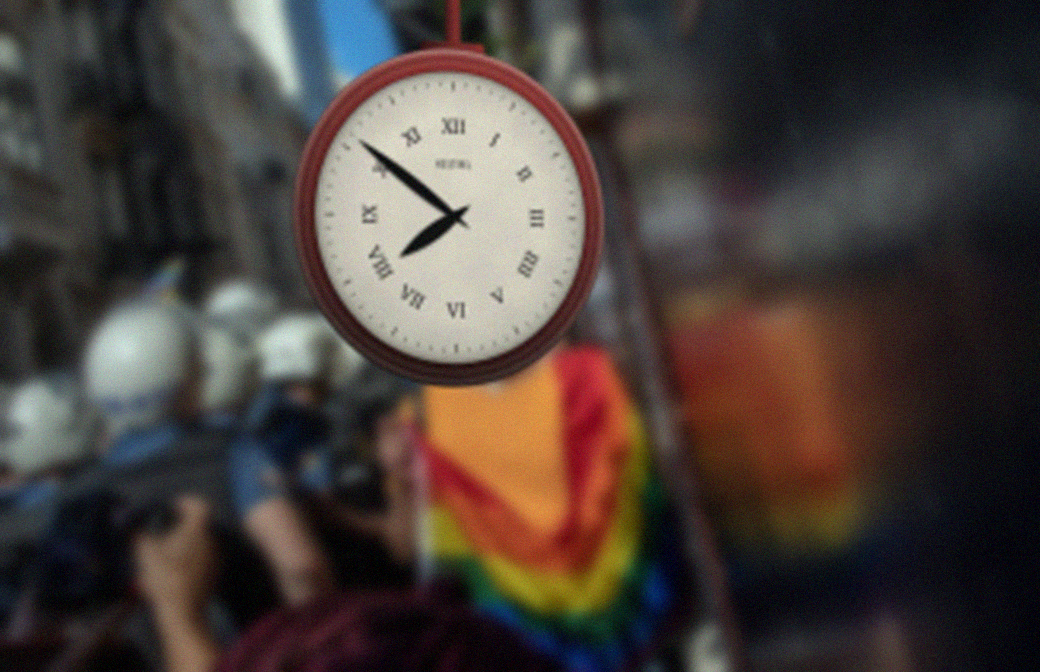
h=7 m=51
